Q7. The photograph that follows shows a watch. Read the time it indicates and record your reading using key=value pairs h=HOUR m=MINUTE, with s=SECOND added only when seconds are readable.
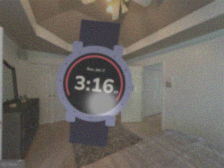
h=3 m=16
